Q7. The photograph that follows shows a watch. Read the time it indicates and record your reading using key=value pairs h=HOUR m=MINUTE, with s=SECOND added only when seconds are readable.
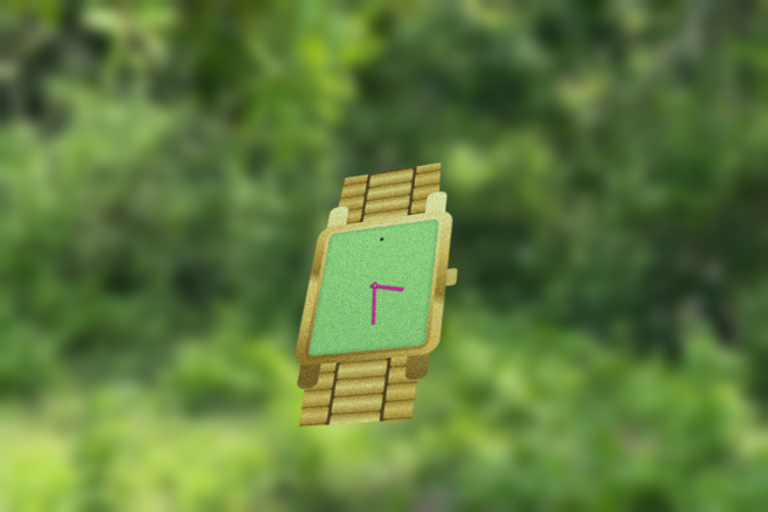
h=3 m=29
